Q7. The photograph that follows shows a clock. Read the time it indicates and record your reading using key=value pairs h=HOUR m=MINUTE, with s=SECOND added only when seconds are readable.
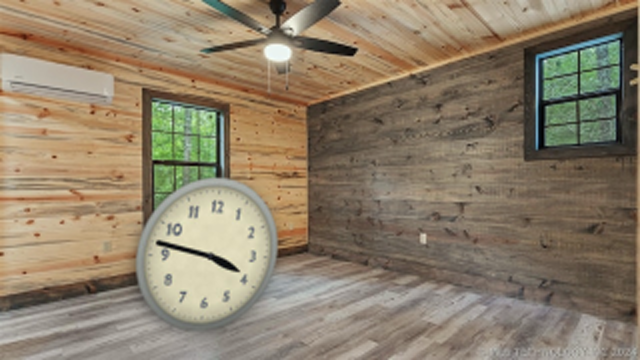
h=3 m=47
